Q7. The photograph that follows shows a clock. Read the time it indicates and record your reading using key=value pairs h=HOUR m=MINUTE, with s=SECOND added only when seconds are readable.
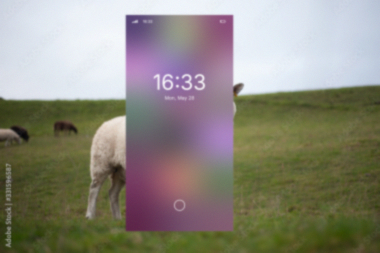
h=16 m=33
